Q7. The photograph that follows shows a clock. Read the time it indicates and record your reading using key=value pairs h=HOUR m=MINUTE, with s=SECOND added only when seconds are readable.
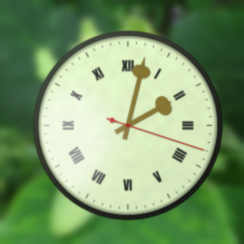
h=2 m=2 s=18
